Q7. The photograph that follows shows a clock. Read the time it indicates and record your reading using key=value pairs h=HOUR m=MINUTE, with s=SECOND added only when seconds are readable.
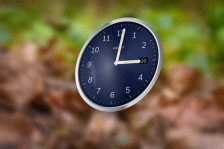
h=3 m=1
